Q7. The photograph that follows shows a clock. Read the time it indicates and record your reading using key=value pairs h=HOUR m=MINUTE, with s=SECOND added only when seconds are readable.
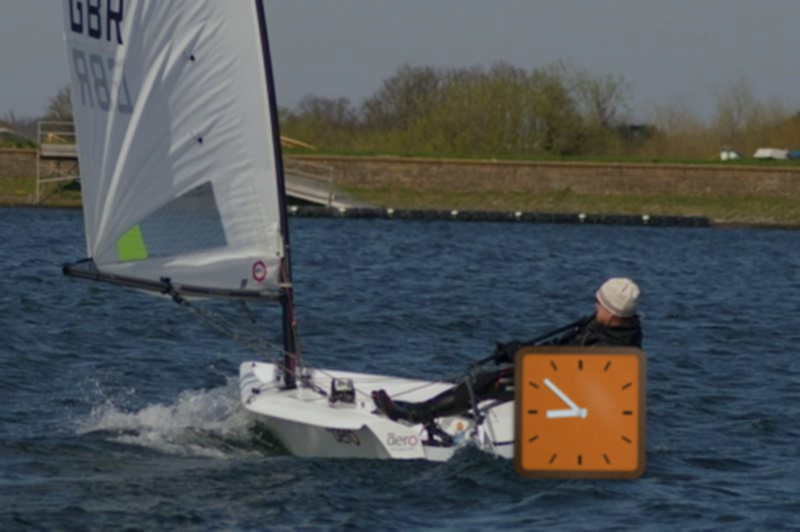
h=8 m=52
